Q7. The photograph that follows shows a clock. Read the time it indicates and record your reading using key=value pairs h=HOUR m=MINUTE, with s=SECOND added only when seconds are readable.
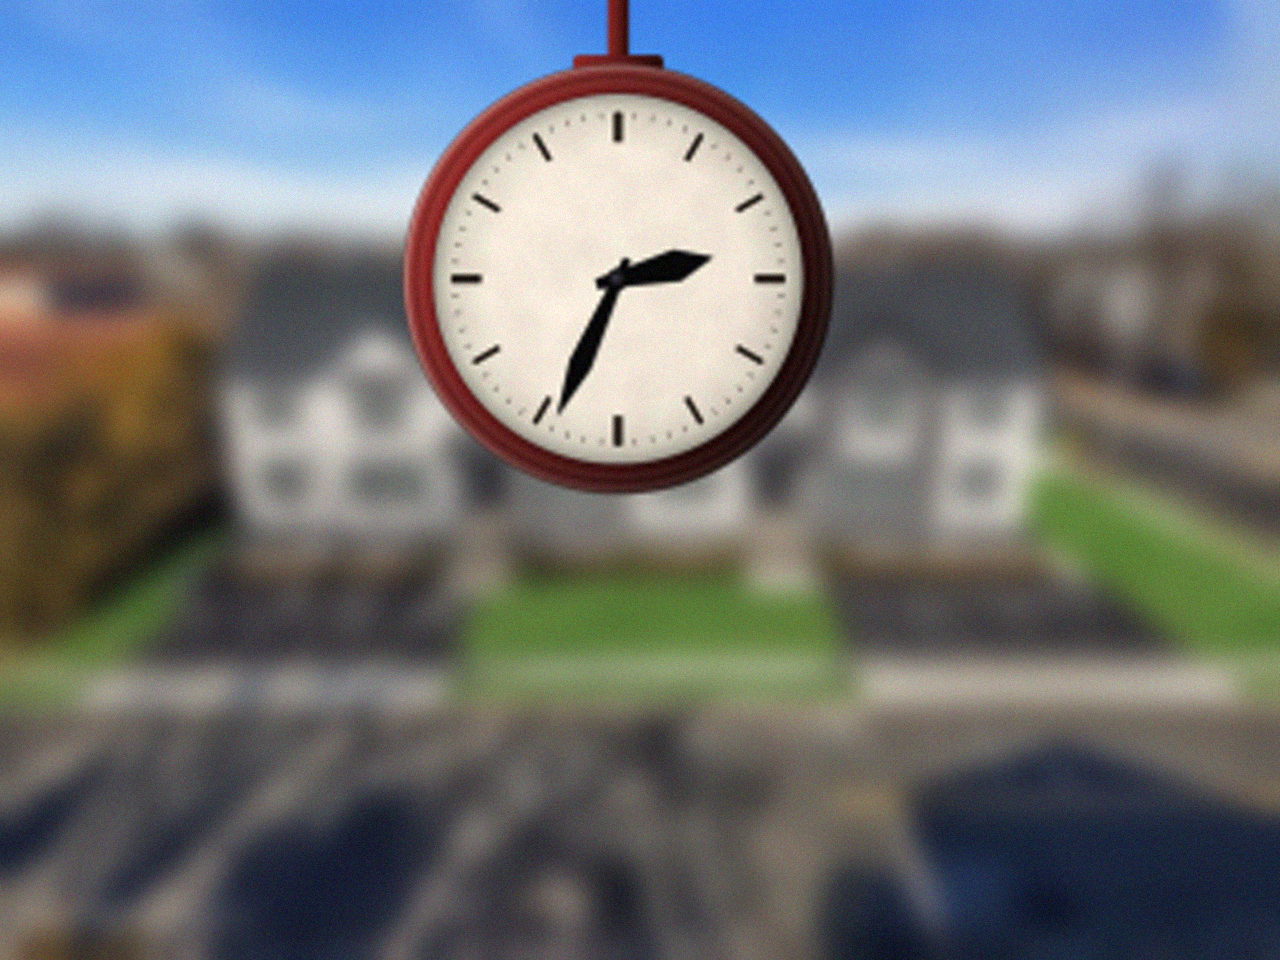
h=2 m=34
